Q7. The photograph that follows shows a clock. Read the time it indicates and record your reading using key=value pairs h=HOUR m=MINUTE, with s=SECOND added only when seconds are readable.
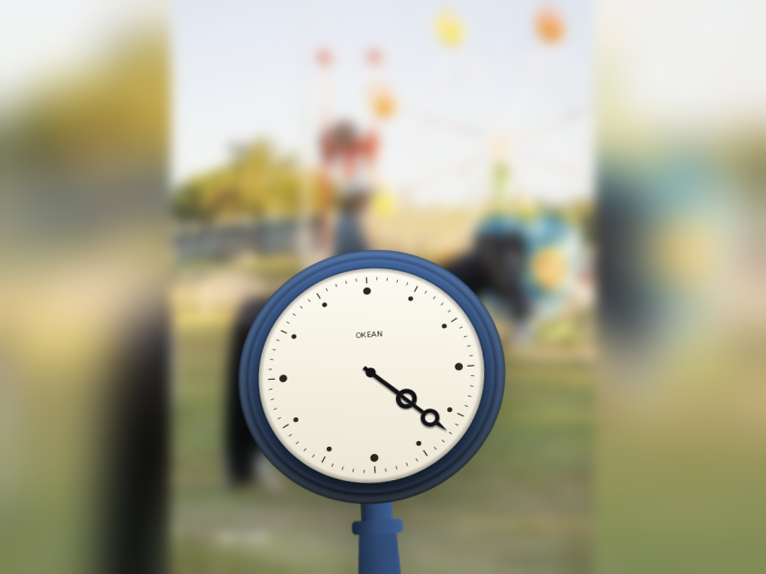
h=4 m=22
